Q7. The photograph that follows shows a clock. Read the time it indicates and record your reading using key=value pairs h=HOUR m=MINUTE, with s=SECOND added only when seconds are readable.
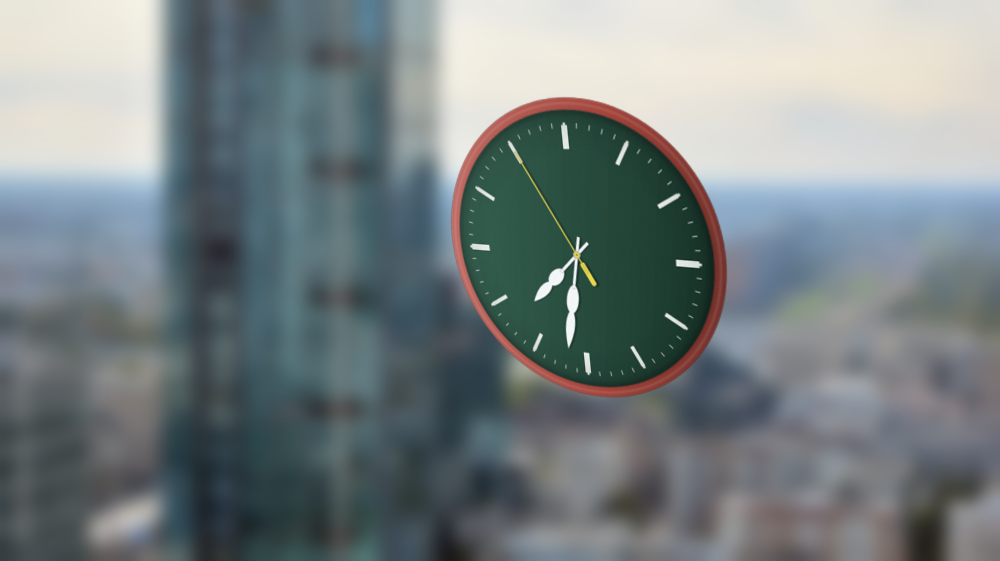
h=7 m=31 s=55
